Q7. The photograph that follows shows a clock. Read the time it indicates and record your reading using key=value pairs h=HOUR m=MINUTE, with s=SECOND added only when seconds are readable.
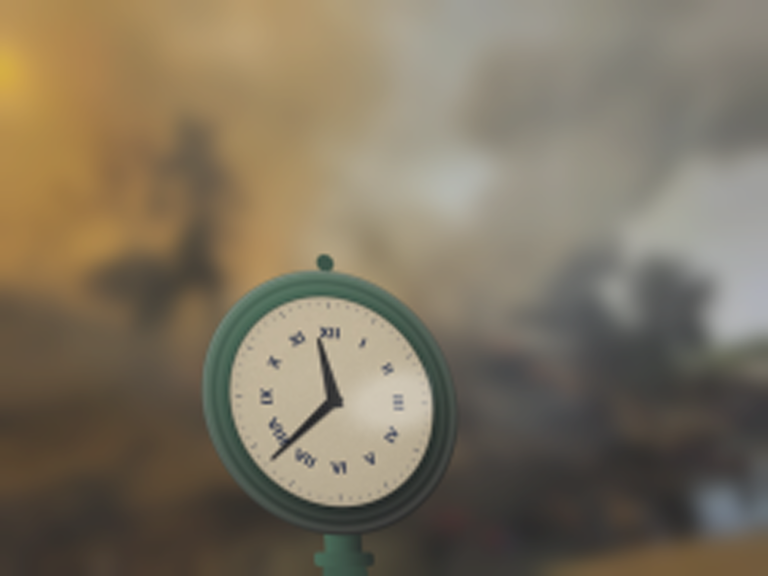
h=11 m=38
